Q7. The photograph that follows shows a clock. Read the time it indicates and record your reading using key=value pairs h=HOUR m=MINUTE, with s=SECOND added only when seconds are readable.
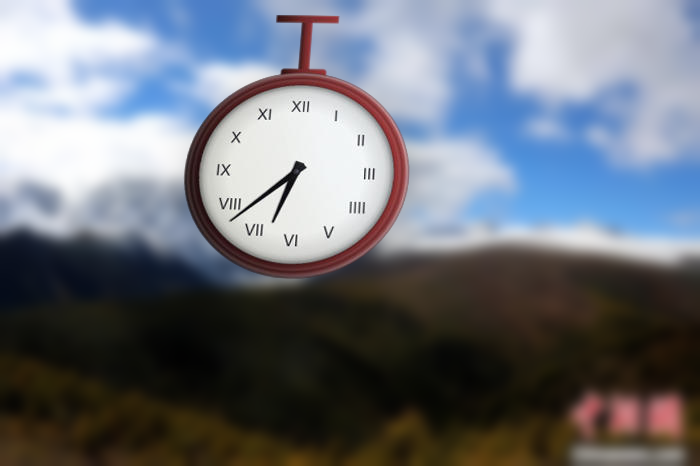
h=6 m=38
